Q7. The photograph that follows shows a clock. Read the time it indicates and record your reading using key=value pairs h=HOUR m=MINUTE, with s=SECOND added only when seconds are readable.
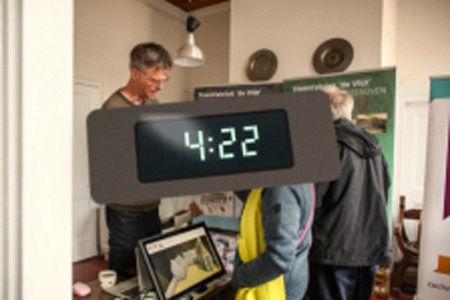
h=4 m=22
